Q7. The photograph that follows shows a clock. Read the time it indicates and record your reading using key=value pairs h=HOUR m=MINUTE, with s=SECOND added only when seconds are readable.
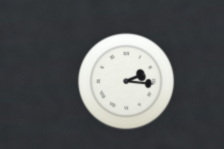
h=2 m=16
